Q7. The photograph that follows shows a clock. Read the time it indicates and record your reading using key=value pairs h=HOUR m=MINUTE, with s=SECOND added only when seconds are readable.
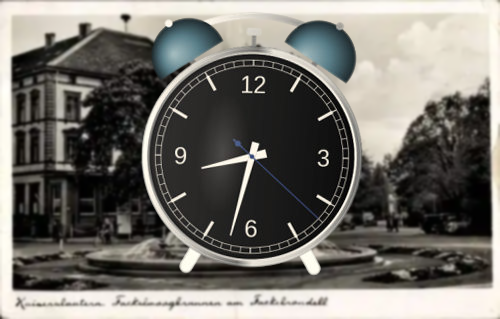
h=8 m=32 s=22
